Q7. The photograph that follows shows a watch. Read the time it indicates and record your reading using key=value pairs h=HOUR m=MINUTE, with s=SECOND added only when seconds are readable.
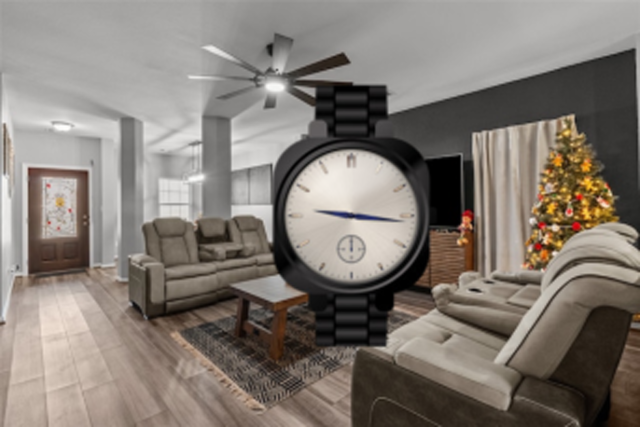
h=9 m=16
